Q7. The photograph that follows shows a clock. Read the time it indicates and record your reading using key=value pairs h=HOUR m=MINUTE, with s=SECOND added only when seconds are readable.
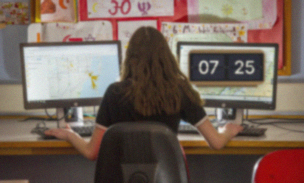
h=7 m=25
